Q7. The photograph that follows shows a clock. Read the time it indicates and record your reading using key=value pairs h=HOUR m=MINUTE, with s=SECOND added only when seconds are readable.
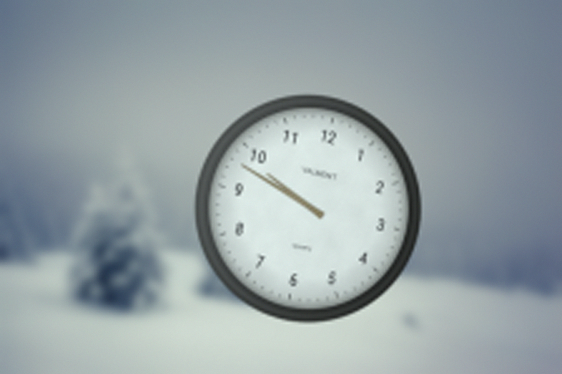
h=9 m=48
